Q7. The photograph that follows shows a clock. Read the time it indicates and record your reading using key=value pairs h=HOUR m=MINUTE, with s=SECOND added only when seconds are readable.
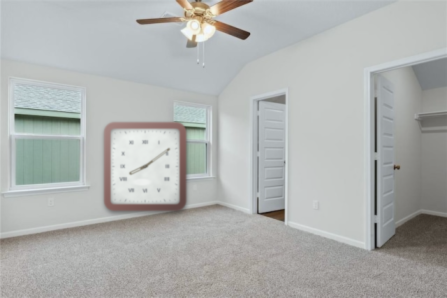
h=8 m=9
